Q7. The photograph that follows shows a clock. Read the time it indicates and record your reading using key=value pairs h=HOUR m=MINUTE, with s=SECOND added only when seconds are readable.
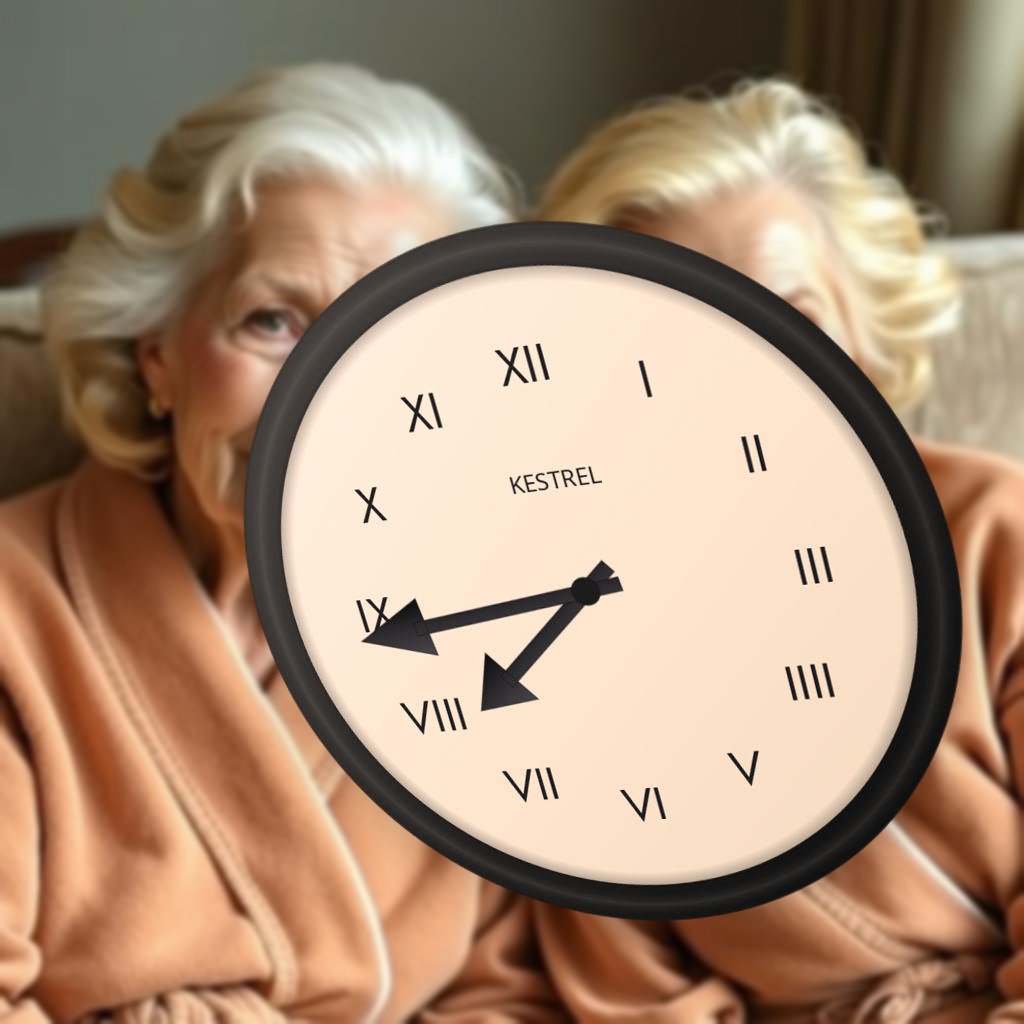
h=7 m=44
